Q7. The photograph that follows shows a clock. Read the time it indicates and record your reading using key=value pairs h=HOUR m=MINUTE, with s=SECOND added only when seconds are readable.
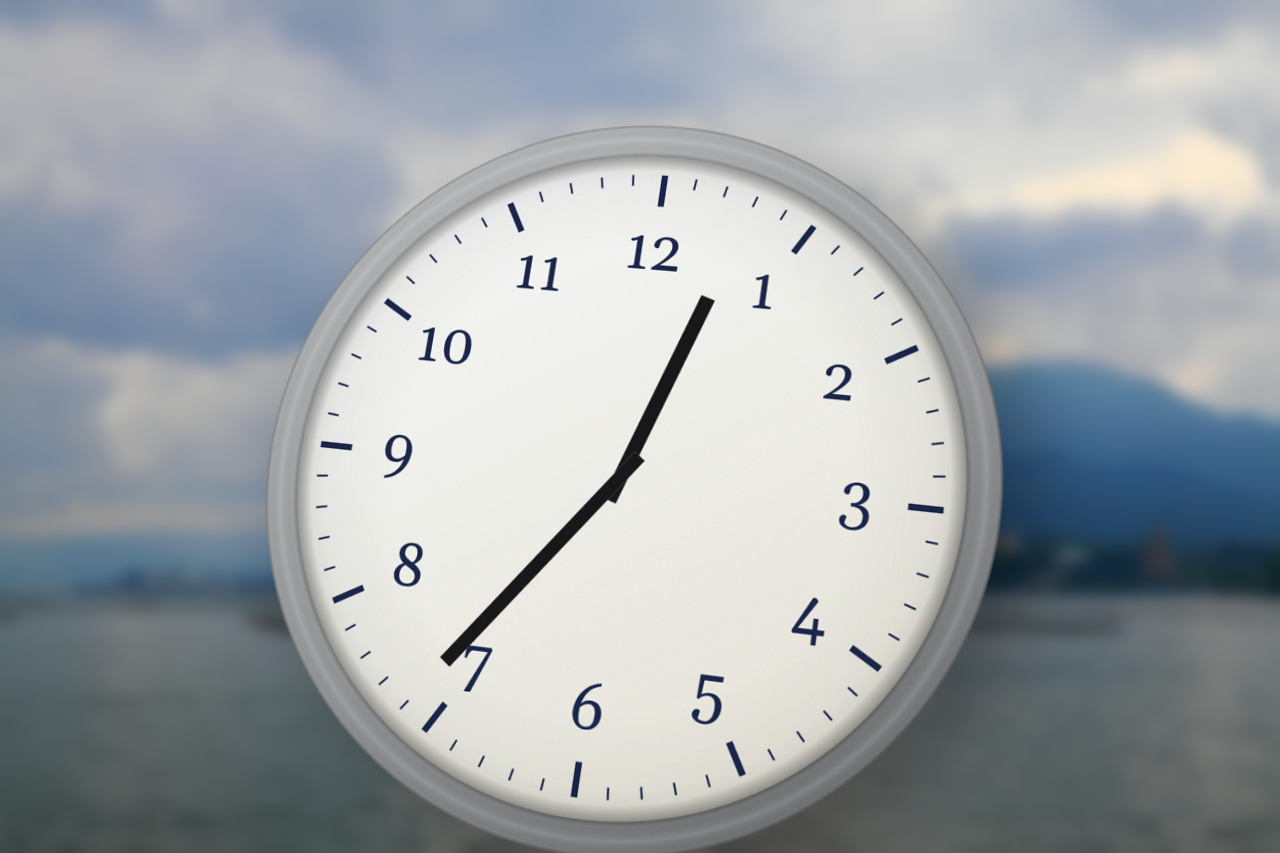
h=12 m=36
